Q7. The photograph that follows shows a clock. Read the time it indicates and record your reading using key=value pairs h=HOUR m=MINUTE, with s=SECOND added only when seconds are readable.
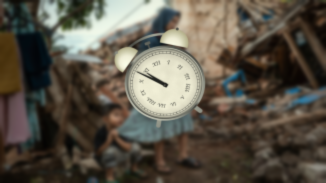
h=10 m=53
